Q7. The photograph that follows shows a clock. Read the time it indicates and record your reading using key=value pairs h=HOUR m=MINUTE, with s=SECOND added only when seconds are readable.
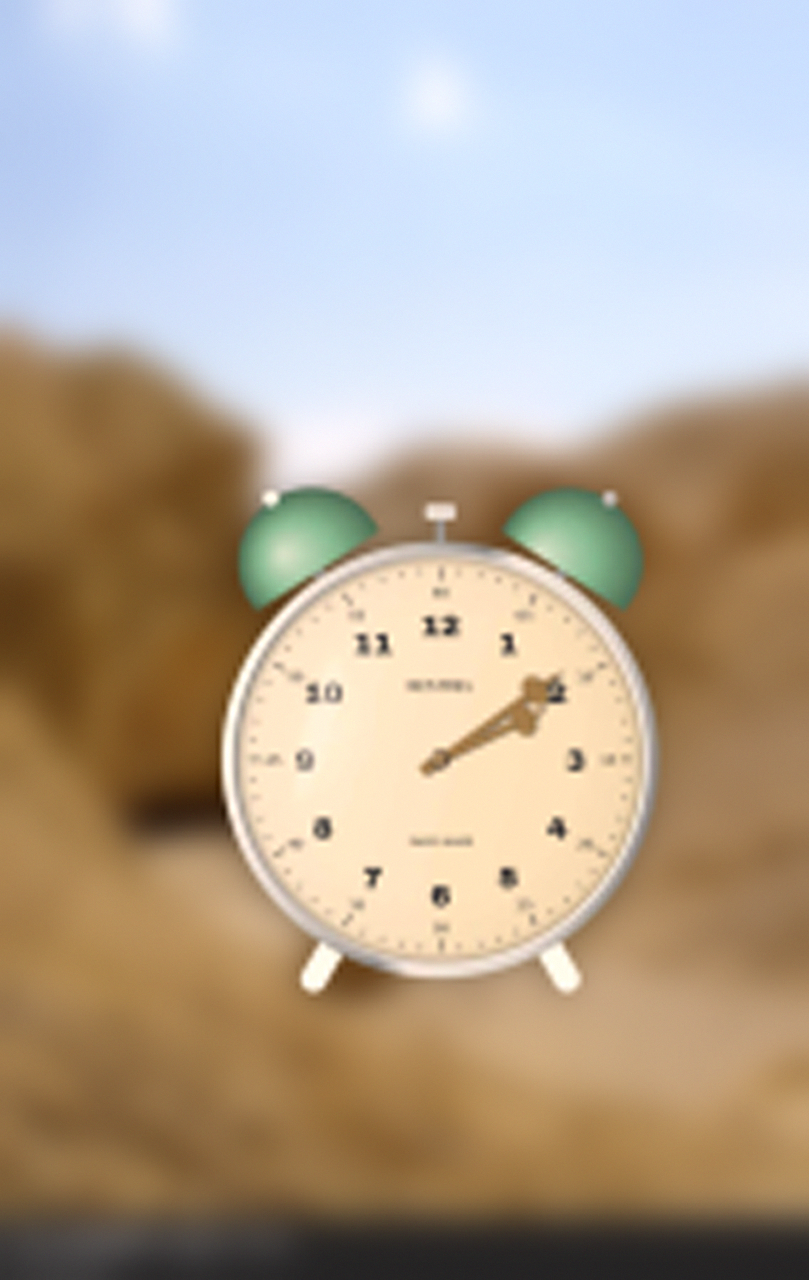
h=2 m=9
